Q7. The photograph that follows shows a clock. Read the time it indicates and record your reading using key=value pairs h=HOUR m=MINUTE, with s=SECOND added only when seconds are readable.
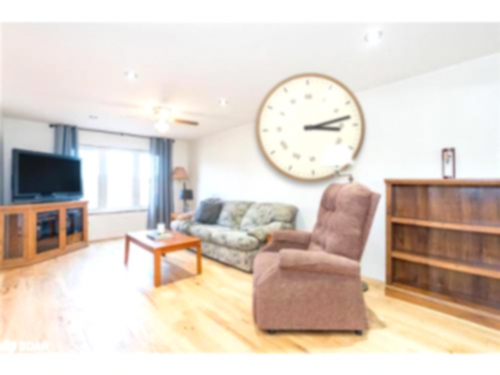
h=3 m=13
